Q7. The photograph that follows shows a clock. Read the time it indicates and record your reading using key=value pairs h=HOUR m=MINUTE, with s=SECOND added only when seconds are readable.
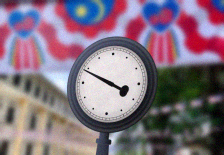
h=3 m=49
